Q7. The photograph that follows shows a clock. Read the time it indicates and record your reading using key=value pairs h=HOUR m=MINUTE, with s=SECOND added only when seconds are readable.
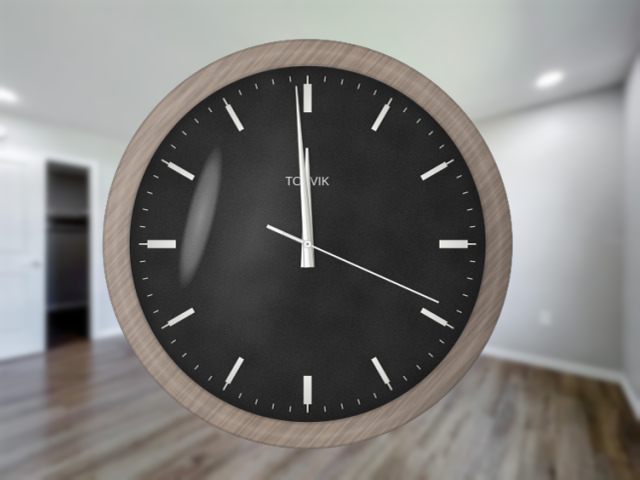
h=11 m=59 s=19
